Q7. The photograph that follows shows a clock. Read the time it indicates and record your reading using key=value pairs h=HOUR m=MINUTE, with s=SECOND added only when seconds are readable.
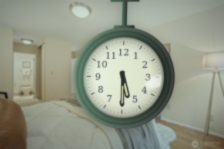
h=5 m=30
